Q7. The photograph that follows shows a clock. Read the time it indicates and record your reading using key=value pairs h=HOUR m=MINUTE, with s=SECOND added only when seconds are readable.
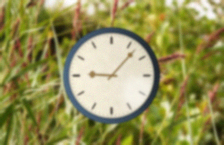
h=9 m=7
